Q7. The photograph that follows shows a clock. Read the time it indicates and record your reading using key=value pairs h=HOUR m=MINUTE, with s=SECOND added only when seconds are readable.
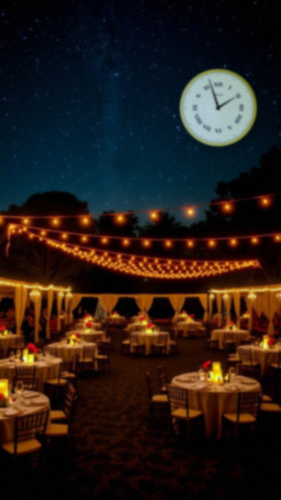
h=1 m=57
